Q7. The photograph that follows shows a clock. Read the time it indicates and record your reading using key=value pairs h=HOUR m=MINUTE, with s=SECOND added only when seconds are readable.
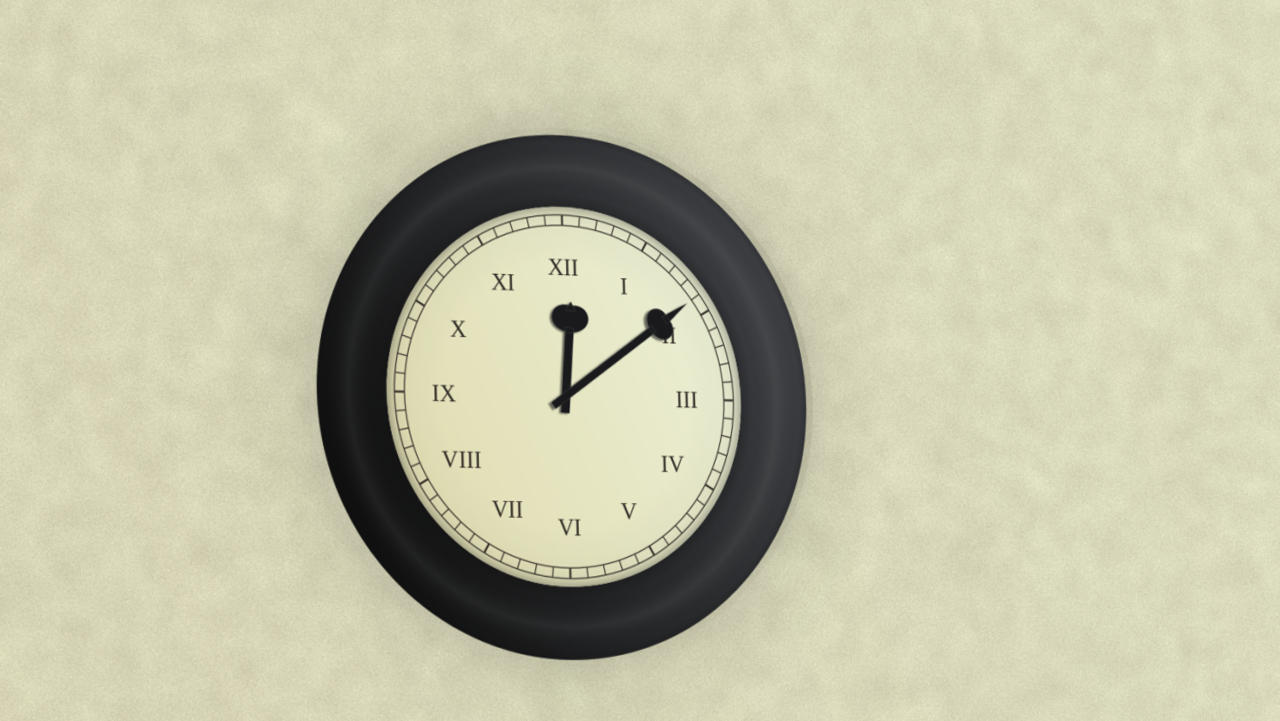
h=12 m=9
